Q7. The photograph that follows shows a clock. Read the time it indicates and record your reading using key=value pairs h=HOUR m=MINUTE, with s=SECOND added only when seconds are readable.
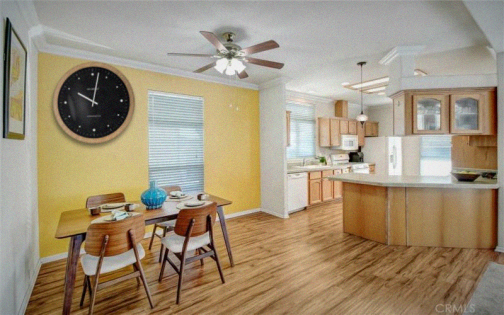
h=10 m=2
